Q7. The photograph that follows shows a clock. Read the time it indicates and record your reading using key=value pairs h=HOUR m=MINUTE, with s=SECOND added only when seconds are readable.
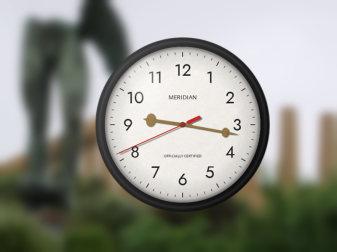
h=9 m=16 s=41
